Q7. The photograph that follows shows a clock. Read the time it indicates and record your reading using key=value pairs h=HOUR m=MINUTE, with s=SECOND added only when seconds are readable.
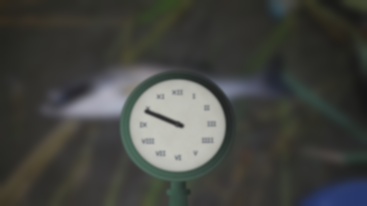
h=9 m=49
